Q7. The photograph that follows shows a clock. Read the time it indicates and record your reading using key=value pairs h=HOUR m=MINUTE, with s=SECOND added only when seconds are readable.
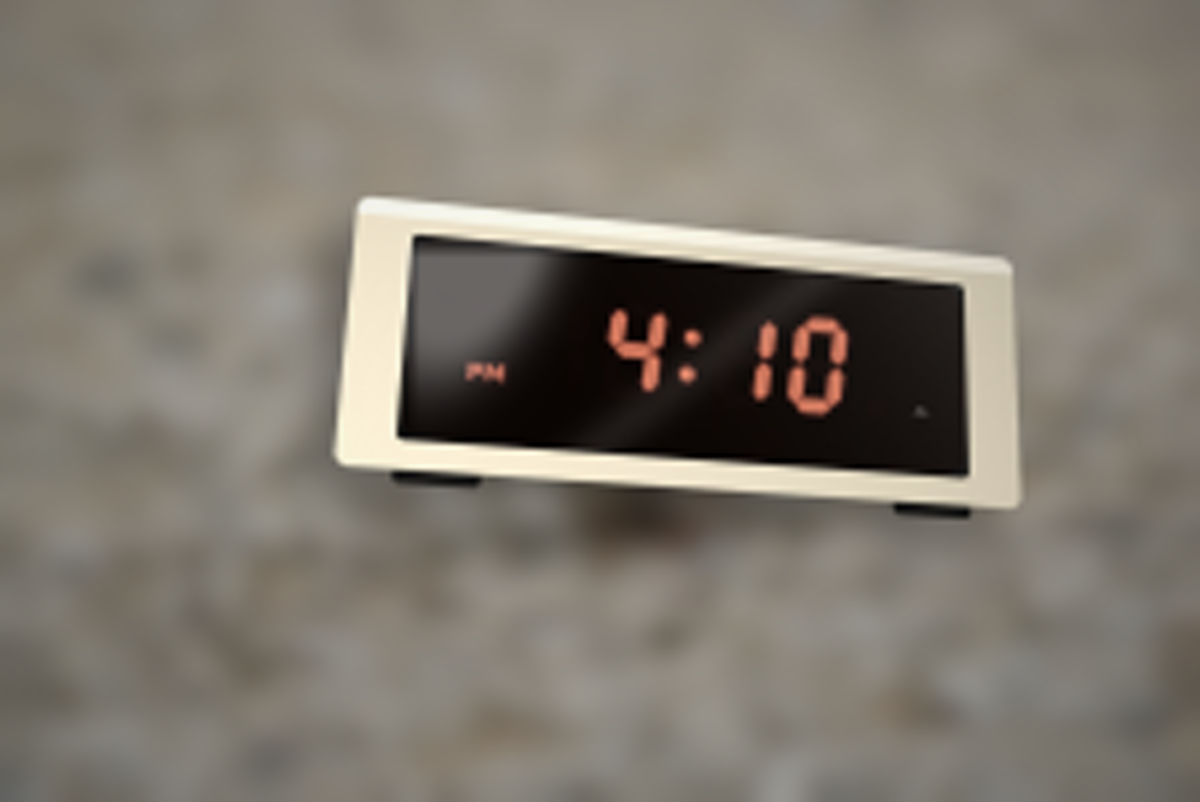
h=4 m=10
